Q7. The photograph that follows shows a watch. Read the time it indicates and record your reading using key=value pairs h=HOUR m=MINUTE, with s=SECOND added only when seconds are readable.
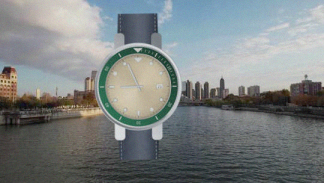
h=8 m=56
